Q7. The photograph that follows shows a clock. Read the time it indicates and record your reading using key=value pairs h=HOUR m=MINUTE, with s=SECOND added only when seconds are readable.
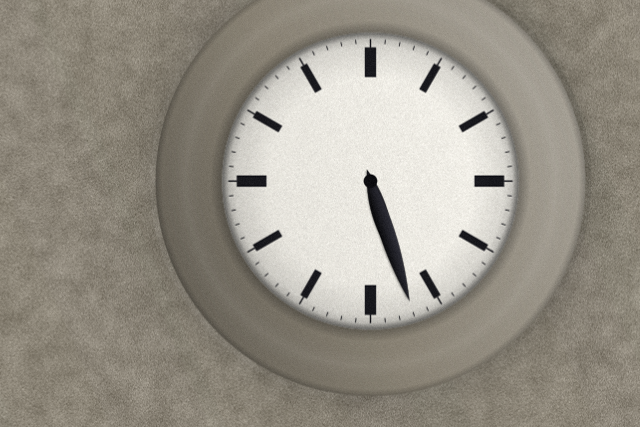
h=5 m=27
